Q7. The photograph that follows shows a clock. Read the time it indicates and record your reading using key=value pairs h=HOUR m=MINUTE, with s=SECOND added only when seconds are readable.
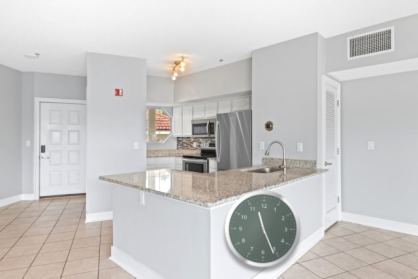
h=11 m=26
